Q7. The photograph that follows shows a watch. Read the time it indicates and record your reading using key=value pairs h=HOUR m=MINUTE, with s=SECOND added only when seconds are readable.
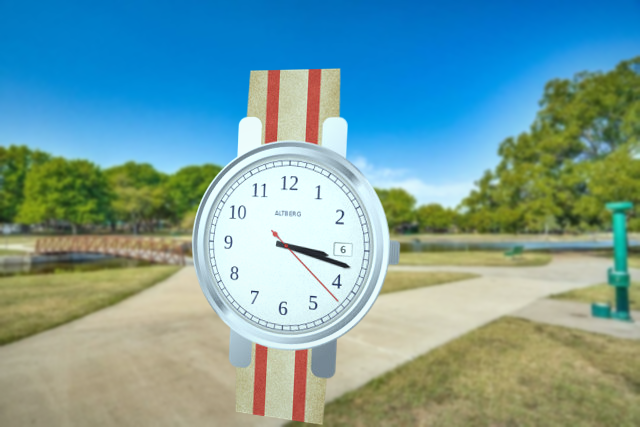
h=3 m=17 s=22
